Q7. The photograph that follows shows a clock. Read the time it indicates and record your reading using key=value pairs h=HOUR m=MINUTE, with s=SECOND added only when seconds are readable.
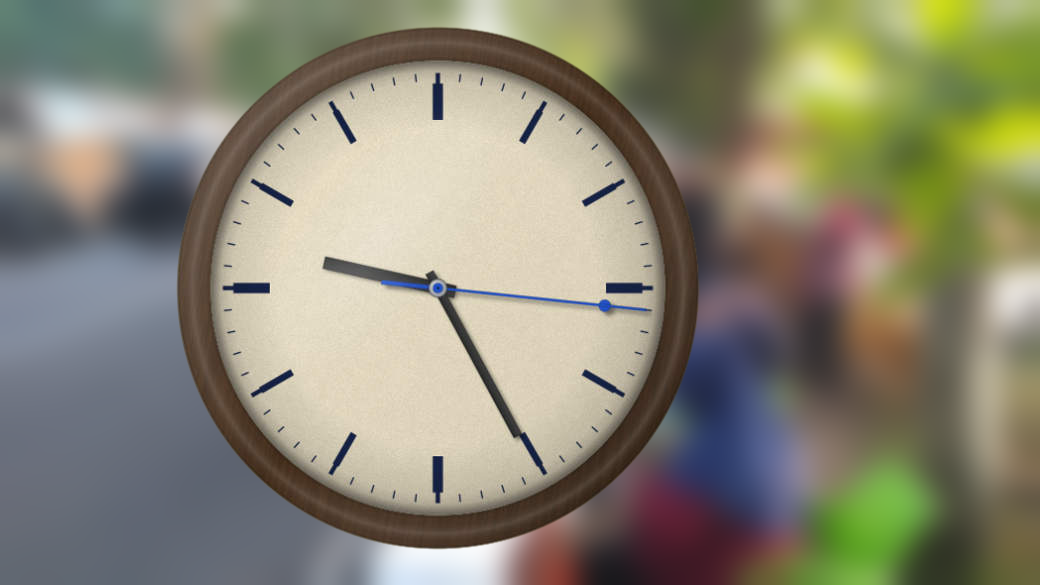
h=9 m=25 s=16
